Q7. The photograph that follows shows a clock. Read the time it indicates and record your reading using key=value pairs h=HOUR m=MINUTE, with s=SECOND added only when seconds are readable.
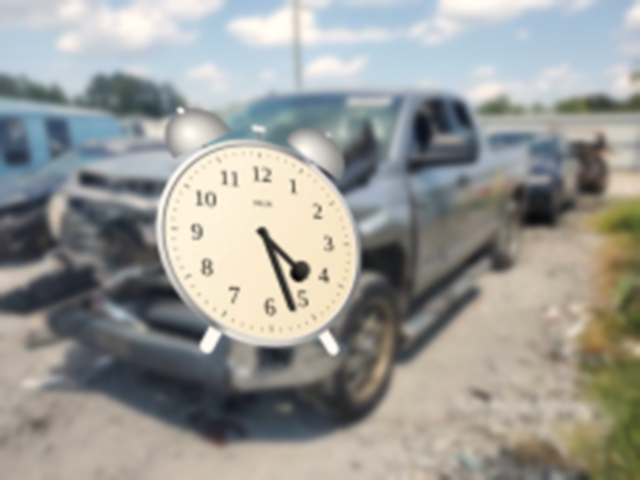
h=4 m=27
